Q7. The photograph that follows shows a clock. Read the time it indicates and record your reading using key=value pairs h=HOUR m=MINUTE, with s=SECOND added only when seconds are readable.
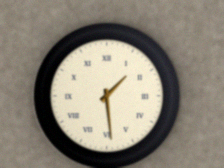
h=1 m=29
